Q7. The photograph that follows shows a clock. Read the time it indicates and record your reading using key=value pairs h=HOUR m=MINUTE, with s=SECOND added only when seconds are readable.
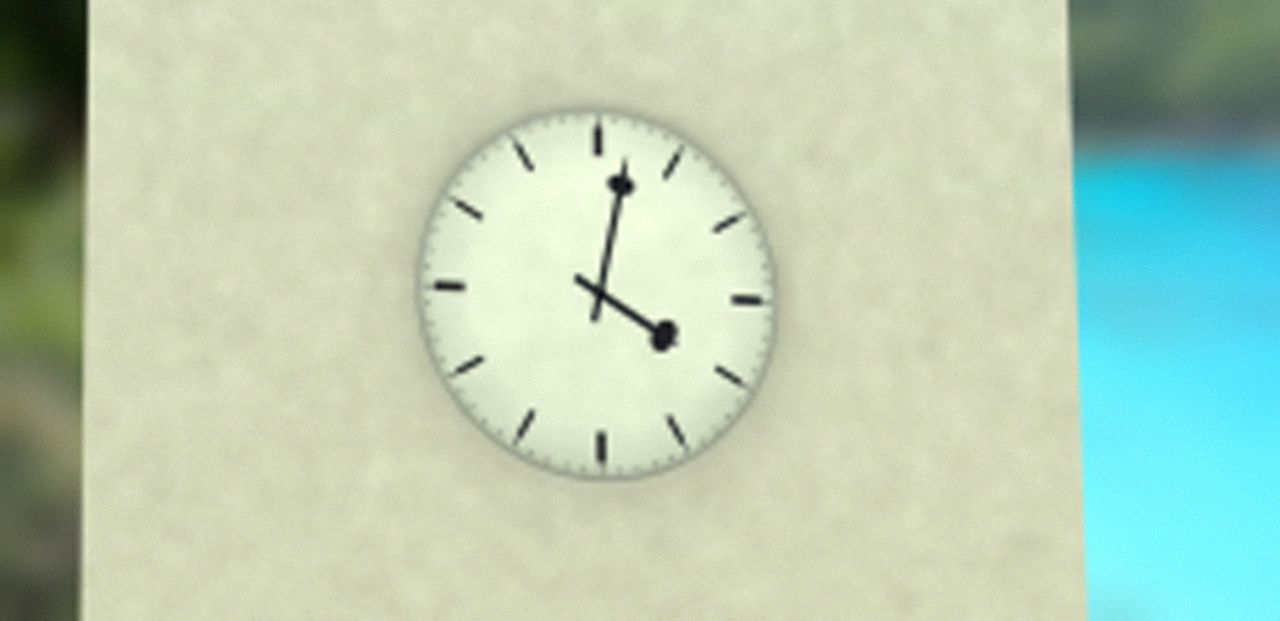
h=4 m=2
